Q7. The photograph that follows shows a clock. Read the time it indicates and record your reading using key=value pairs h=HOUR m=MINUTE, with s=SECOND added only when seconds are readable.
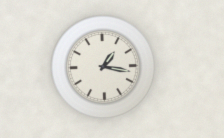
h=1 m=17
